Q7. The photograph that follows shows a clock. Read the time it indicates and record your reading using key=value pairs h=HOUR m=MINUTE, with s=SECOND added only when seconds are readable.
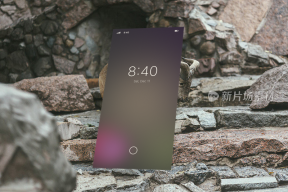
h=8 m=40
